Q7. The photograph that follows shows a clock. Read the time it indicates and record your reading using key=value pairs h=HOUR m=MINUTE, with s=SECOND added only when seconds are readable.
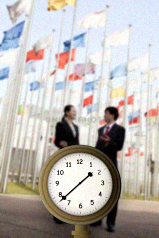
h=1 m=38
